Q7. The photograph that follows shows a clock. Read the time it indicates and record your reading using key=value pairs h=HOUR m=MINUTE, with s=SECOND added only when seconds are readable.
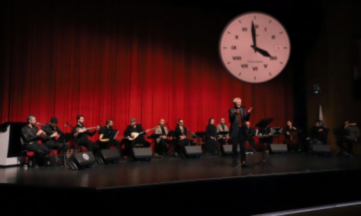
h=3 m=59
